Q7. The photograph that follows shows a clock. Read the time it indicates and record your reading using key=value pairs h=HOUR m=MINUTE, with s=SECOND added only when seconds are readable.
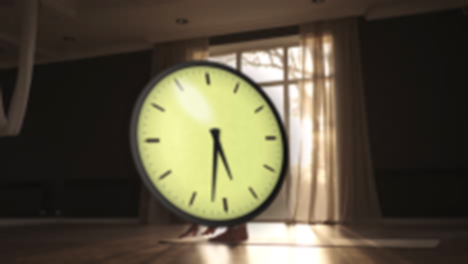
h=5 m=32
